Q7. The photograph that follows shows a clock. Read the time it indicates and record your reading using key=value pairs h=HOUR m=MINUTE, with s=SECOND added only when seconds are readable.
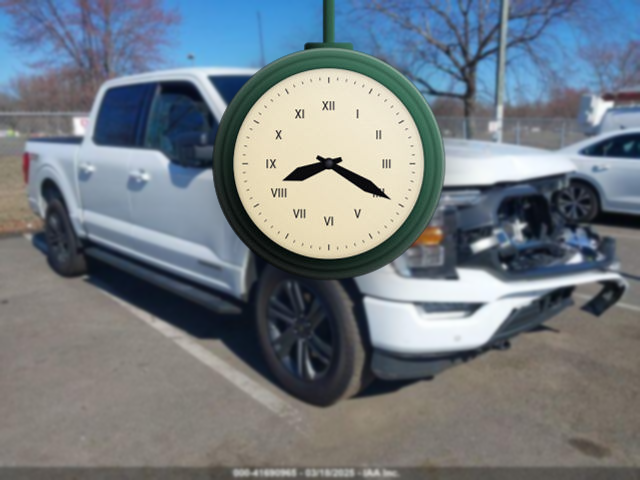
h=8 m=20
